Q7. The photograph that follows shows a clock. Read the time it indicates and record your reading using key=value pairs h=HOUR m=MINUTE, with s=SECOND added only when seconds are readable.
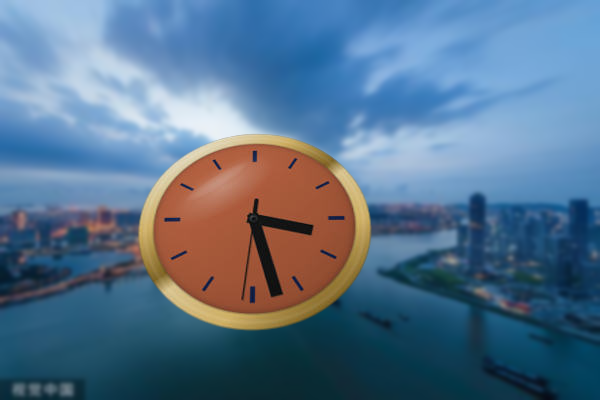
h=3 m=27 s=31
